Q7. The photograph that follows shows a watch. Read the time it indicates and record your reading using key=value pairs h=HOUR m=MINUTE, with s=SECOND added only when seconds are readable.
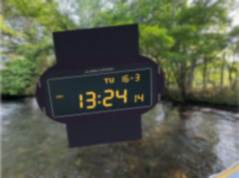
h=13 m=24
